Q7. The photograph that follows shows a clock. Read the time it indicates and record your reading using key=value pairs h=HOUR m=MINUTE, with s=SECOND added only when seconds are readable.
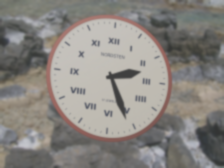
h=2 m=26
